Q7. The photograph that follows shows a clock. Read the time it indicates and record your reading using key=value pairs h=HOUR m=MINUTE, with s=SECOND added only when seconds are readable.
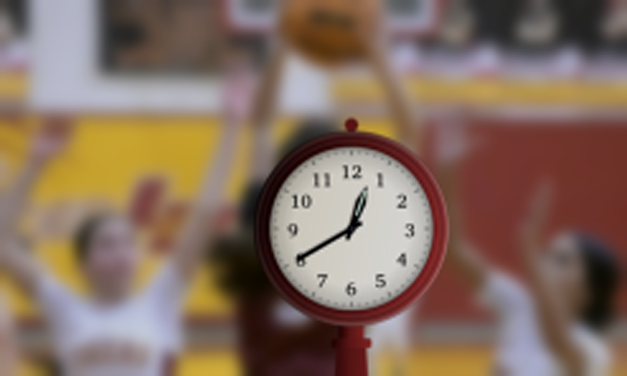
h=12 m=40
